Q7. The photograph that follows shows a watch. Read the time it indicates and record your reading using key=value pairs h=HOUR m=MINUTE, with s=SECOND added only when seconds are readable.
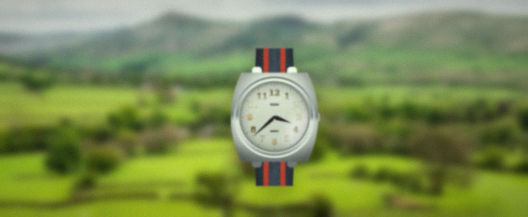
h=3 m=38
